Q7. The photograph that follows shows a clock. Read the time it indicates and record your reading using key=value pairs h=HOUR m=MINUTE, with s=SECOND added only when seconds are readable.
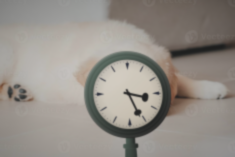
h=3 m=26
